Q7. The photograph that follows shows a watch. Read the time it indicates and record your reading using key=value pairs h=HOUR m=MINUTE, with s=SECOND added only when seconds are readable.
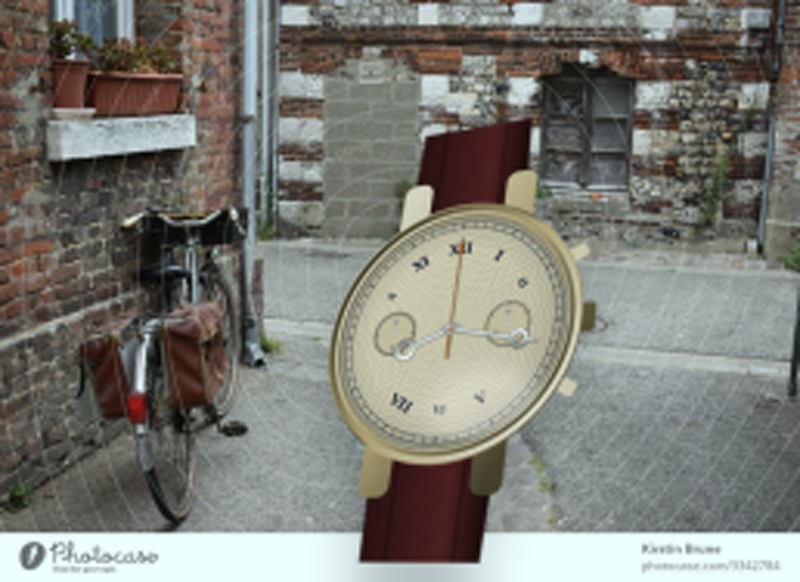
h=8 m=17
